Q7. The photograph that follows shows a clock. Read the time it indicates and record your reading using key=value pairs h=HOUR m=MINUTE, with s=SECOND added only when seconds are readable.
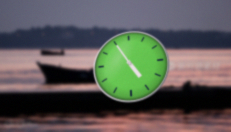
h=4 m=55
